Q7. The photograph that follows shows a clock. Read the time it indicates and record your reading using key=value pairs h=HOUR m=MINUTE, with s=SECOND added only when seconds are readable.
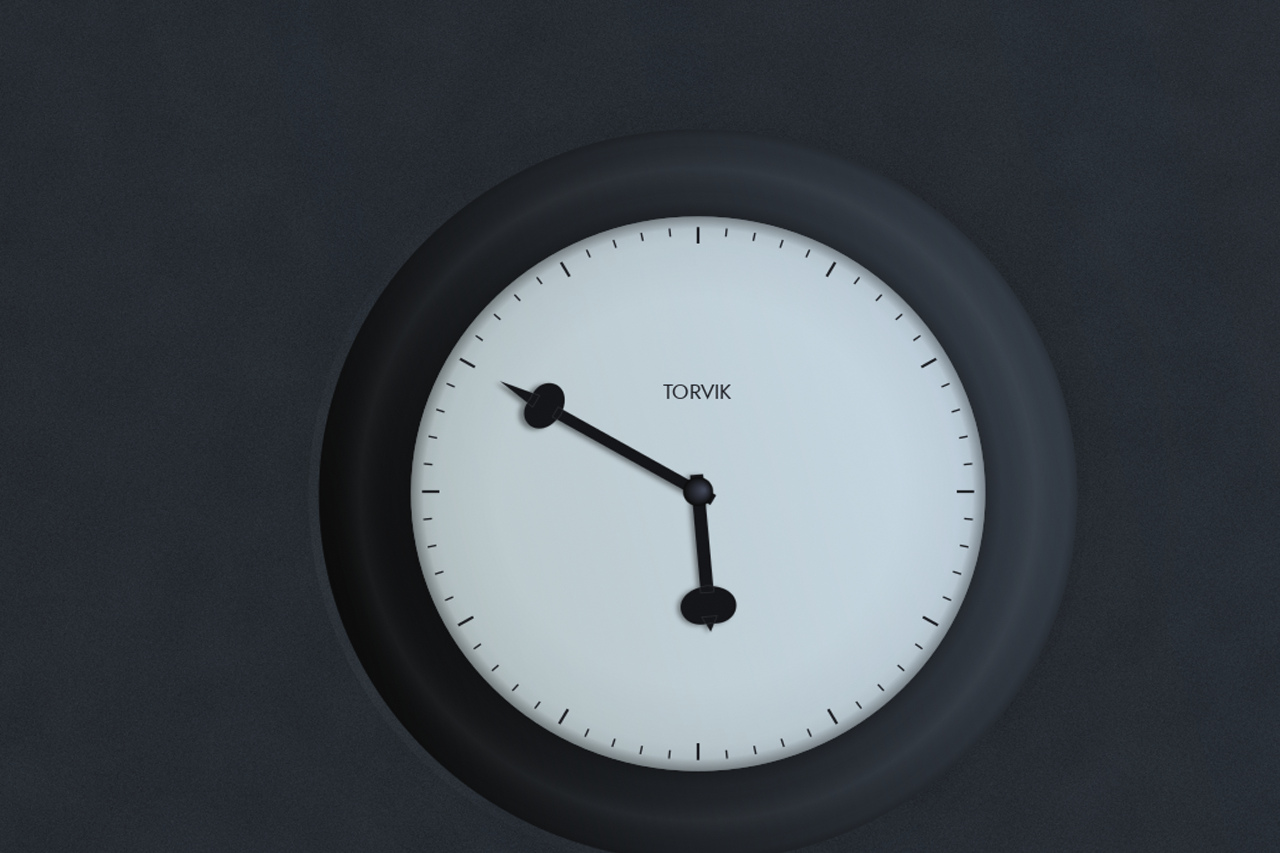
h=5 m=50
